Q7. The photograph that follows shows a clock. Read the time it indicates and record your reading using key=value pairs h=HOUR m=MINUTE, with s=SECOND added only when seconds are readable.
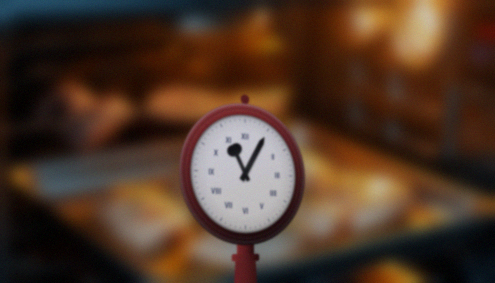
h=11 m=5
